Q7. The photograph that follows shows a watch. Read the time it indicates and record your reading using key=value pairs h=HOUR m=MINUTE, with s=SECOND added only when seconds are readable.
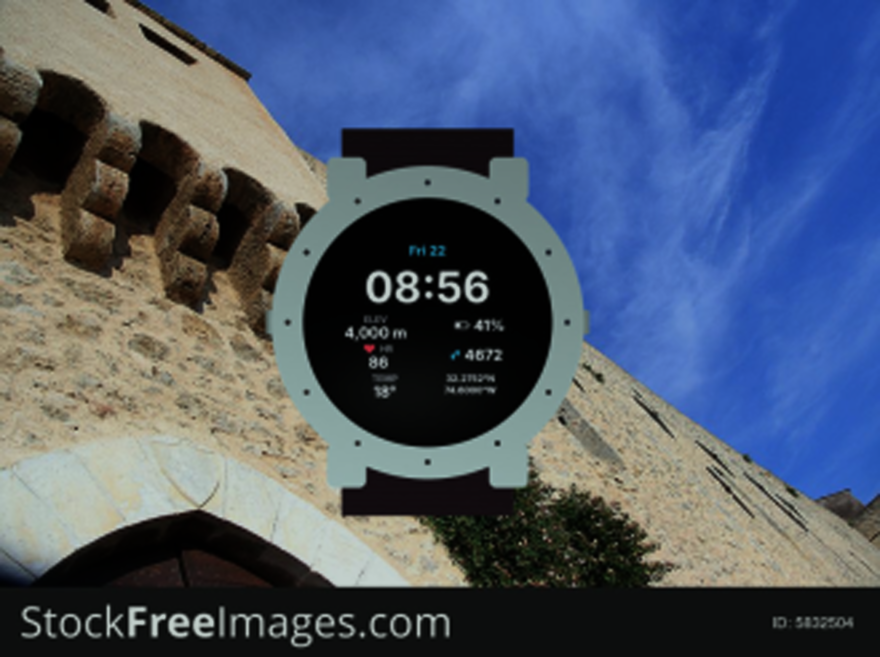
h=8 m=56
